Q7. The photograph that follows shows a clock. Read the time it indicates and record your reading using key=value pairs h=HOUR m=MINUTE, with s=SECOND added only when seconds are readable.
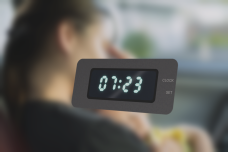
h=7 m=23
